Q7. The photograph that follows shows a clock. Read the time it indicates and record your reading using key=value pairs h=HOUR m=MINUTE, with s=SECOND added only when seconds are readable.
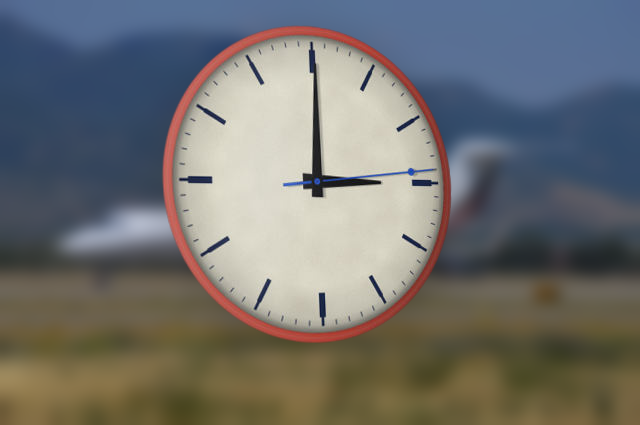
h=3 m=0 s=14
